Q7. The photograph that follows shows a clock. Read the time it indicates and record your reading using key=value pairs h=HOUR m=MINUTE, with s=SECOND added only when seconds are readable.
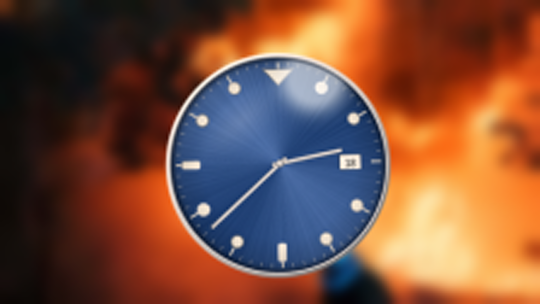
h=2 m=38
